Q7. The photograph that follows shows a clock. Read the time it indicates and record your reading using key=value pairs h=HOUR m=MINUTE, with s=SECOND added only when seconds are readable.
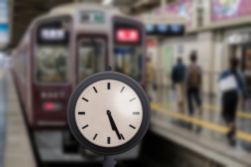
h=5 m=26
